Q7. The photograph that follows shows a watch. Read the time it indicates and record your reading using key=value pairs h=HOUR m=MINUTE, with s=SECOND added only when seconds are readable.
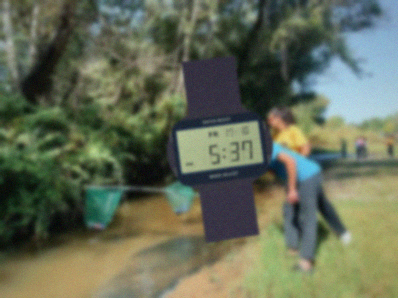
h=5 m=37
